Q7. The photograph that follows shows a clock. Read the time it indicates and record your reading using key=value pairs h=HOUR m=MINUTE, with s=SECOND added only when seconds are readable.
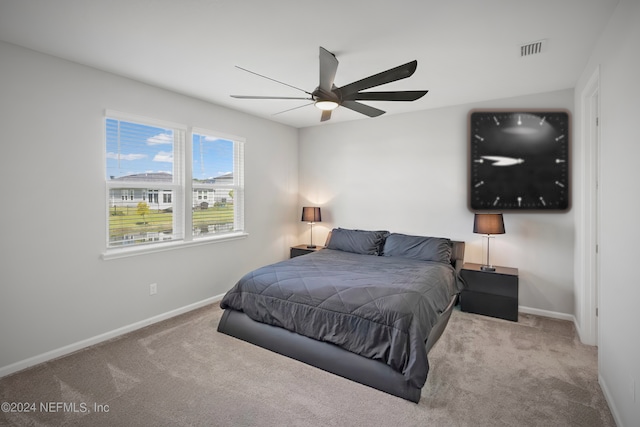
h=8 m=46
